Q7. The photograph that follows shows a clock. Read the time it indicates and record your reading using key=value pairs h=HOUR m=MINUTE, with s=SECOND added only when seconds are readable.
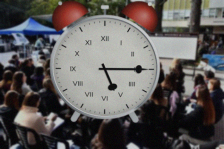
h=5 m=15
